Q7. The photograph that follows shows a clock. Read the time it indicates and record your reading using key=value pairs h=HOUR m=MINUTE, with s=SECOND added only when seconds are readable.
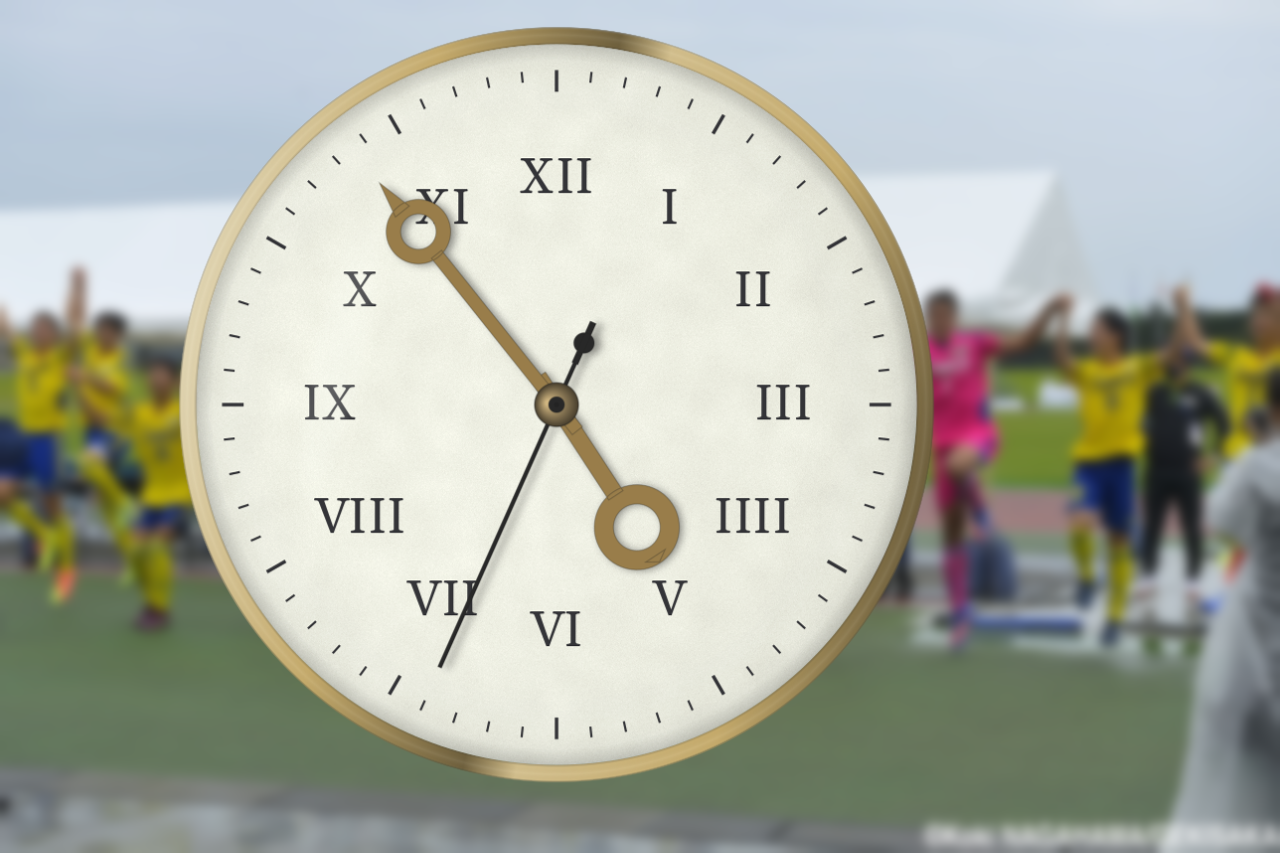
h=4 m=53 s=34
